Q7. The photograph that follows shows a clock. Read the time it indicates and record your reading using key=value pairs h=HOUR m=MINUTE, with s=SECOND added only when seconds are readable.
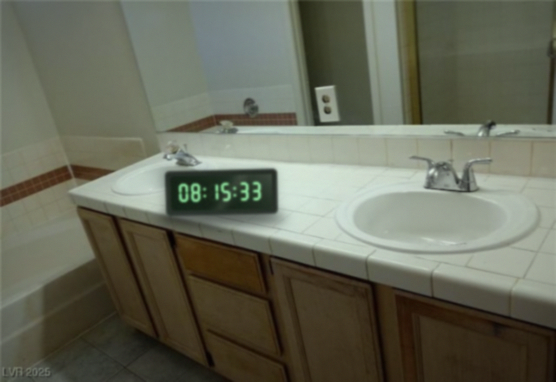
h=8 m=15 s=33
